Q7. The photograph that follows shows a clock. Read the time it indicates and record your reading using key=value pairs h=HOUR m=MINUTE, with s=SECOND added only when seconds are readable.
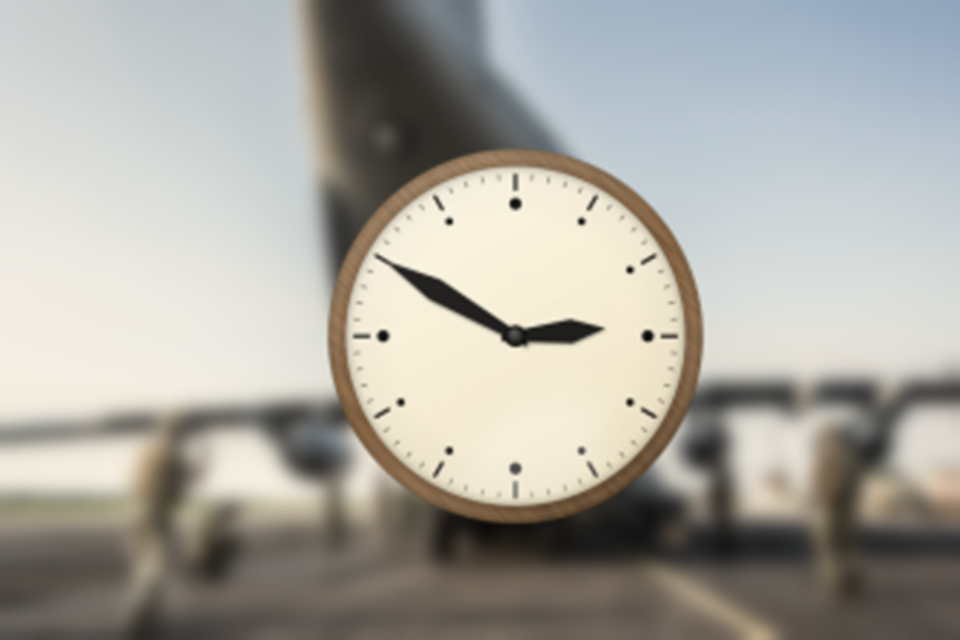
h=2 m=50
